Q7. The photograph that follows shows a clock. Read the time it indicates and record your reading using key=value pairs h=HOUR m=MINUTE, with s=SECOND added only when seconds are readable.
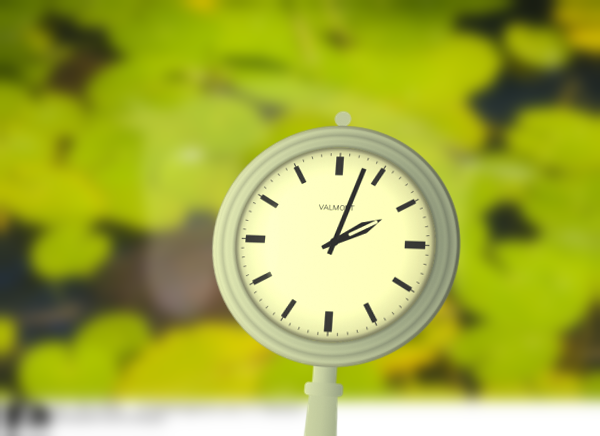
h=2 m=3
